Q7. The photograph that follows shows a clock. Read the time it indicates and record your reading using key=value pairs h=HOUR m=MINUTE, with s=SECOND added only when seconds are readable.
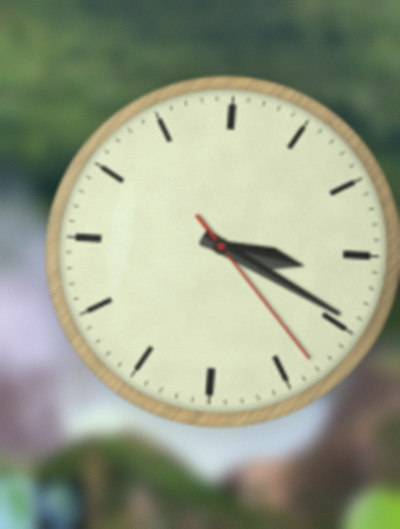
h=3 m=19 s=23
